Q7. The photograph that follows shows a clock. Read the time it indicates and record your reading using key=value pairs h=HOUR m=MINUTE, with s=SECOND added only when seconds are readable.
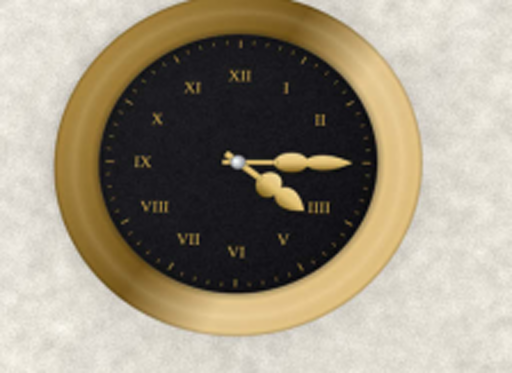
h=4 m=15
